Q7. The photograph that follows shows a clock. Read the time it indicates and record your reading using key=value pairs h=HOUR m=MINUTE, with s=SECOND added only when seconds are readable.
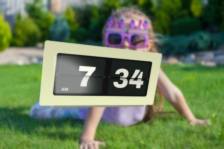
h=7 m=34
